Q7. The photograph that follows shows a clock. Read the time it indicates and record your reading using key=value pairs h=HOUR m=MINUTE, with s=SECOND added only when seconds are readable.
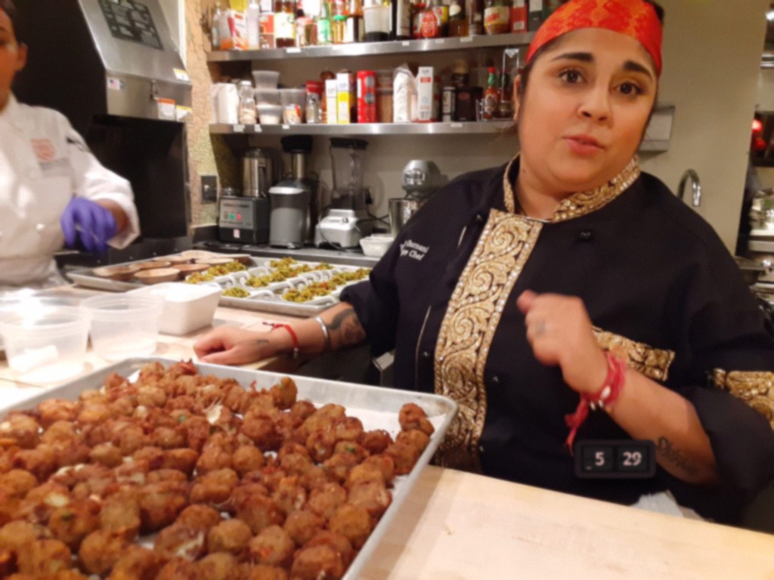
h=5 m=29
